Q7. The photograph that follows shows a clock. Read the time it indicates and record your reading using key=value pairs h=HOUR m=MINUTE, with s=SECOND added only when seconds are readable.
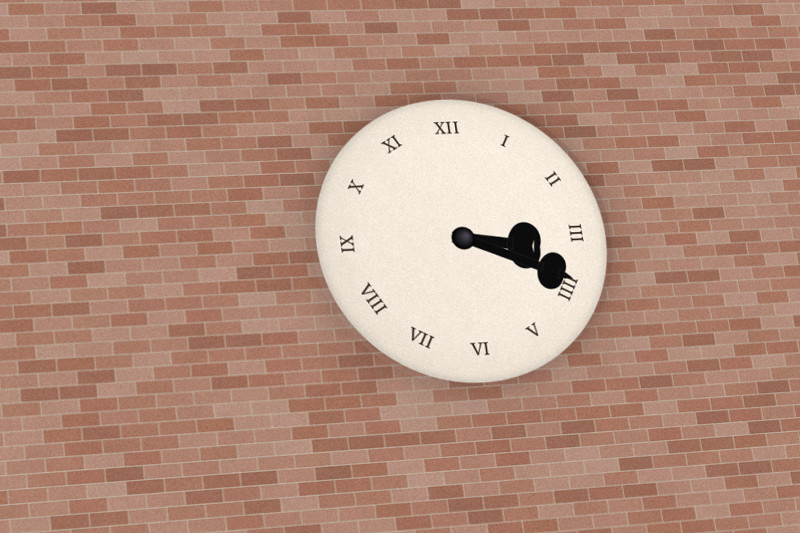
h=3 m=19
